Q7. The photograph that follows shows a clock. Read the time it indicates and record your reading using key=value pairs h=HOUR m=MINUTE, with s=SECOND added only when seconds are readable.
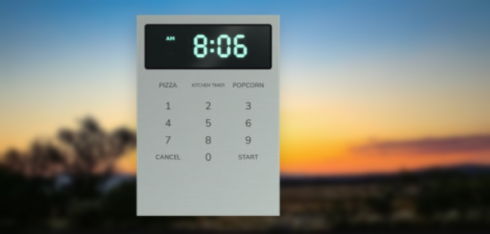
h=8 m=6
